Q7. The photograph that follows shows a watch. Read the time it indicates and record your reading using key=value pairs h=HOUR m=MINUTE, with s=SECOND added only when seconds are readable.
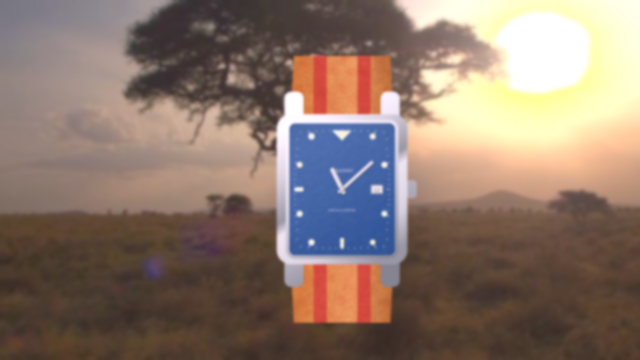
h=11 m=8
